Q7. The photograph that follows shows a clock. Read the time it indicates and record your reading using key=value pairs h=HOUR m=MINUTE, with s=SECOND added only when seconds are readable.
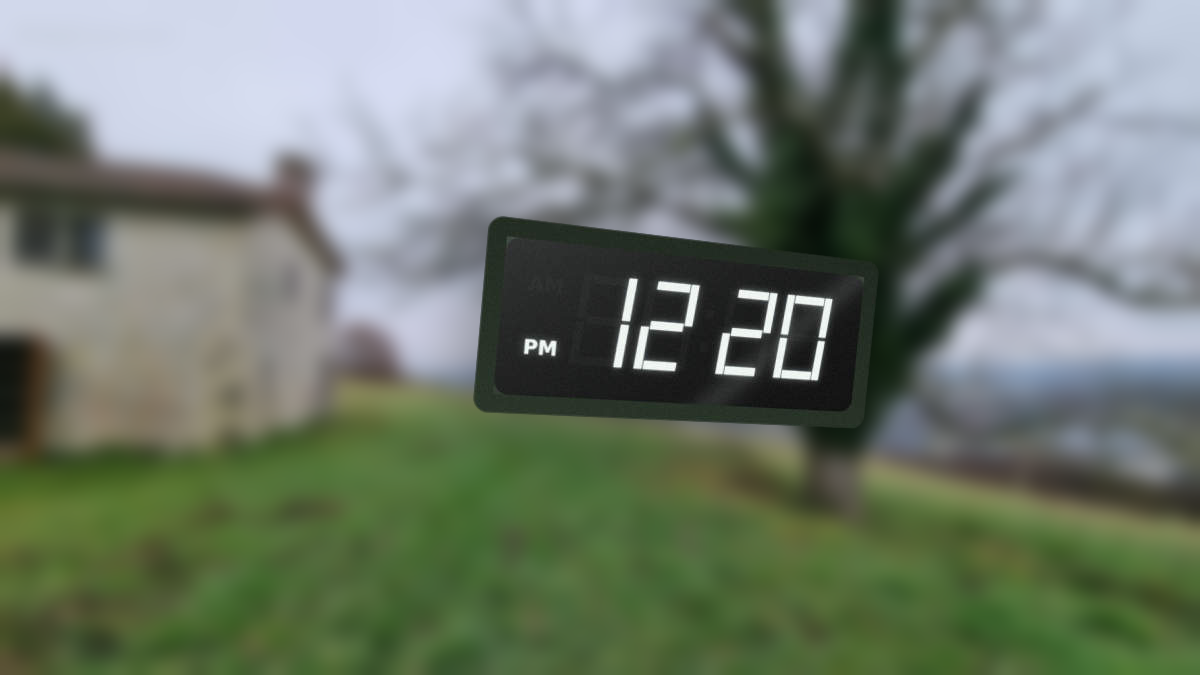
h=12 m=20
